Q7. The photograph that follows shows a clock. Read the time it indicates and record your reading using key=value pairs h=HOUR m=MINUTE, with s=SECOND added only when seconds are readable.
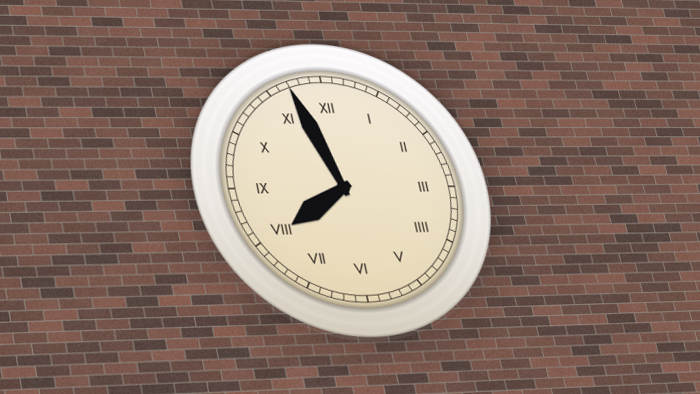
h=7 m=57
